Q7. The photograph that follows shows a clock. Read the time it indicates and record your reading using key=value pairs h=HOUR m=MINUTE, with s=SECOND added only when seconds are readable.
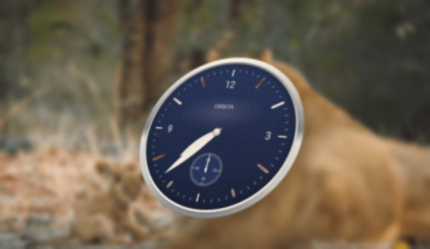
h=7 m=37
